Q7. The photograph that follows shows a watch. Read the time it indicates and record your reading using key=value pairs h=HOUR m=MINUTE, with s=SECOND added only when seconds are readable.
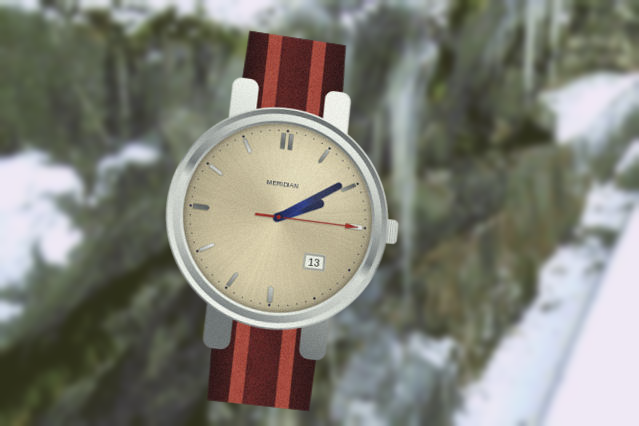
h=2 m=9 s=15
